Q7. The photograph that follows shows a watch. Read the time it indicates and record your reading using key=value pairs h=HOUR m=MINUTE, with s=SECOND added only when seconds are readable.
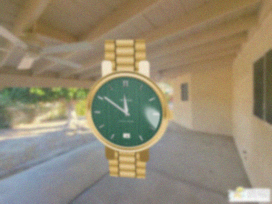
h=11 m=51
